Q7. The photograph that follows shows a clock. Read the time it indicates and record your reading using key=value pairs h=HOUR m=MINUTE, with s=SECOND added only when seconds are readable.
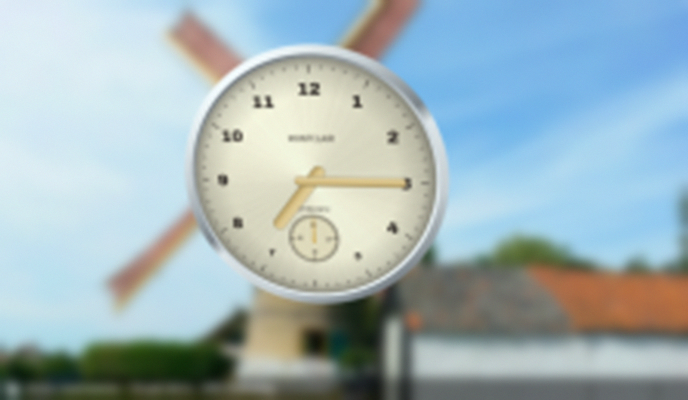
h=7 m=15
